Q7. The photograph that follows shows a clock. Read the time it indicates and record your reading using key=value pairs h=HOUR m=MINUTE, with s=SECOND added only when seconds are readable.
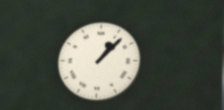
h=1 m=7
